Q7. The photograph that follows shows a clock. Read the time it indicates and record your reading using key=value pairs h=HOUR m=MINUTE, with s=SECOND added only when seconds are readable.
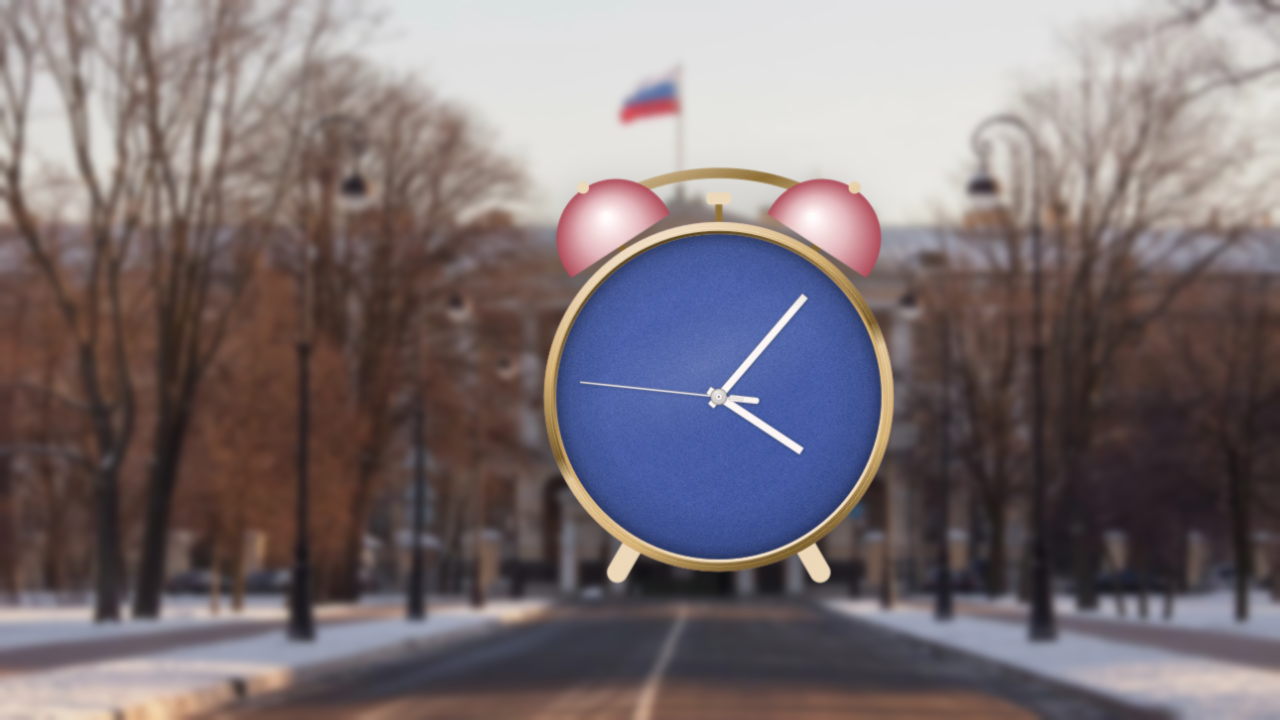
h=4 m=6 s=46
